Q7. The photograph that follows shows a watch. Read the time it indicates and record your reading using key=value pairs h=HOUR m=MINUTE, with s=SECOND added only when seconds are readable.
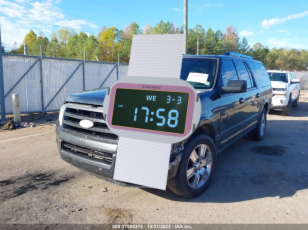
h=17 m=58
